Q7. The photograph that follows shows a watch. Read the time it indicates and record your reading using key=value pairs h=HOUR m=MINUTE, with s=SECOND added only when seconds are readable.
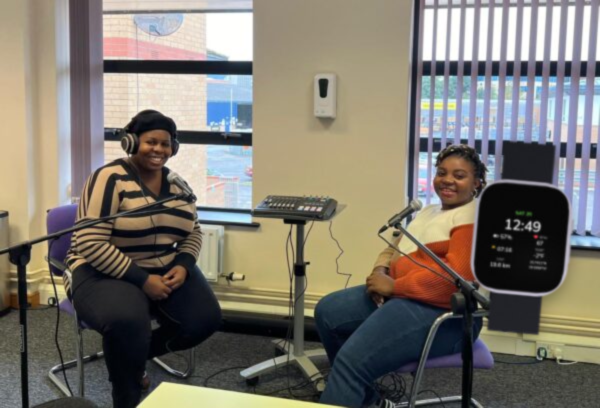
h=12 m=49
